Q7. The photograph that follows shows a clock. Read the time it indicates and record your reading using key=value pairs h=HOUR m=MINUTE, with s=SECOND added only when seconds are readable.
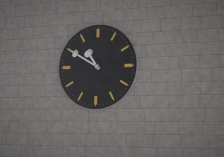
h=10 m=50
